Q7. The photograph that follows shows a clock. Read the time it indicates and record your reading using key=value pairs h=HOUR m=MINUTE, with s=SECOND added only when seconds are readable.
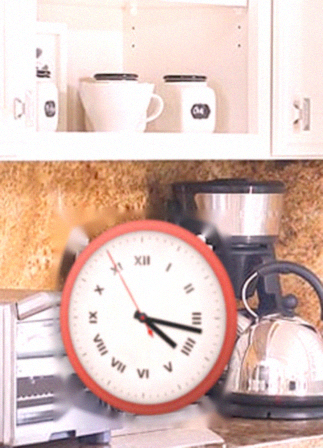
h=4 m=16 s=55
